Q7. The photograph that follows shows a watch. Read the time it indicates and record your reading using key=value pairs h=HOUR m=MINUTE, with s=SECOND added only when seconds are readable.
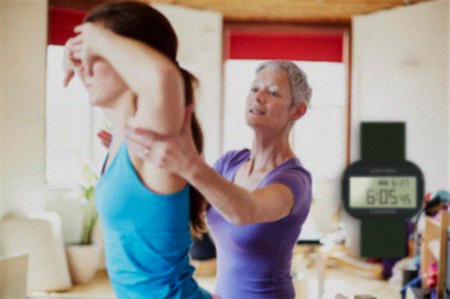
h=6 m=5
